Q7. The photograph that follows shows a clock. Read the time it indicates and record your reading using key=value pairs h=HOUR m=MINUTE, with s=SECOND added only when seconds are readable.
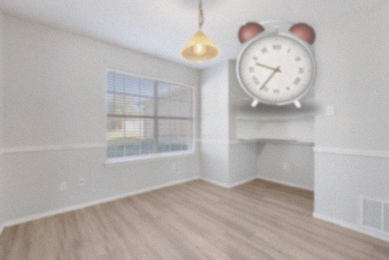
h=9 m=36
